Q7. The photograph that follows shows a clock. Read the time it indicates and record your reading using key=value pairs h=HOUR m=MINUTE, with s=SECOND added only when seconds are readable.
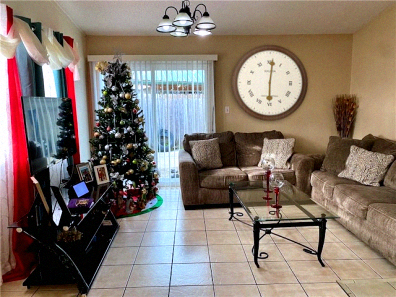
h=6 m=1
